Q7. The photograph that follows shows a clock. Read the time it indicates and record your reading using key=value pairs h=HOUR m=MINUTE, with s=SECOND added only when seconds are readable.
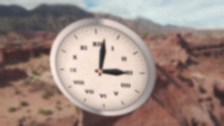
h=3 m=2
